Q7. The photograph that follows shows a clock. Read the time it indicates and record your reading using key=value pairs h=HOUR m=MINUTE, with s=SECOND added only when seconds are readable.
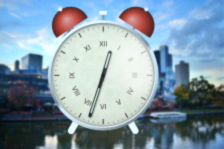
h=12 m=33
